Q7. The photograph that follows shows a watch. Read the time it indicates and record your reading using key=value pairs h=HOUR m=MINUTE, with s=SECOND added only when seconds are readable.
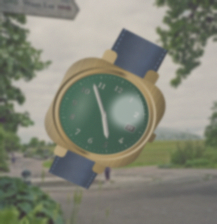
h=4 m=53
